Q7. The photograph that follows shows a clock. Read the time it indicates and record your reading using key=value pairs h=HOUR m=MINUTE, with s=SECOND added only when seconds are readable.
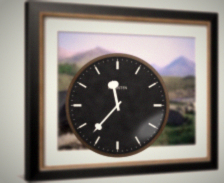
h=11 m=37
